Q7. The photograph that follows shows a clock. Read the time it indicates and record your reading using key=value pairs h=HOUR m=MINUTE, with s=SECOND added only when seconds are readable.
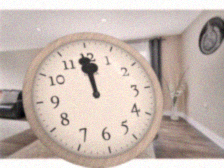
h=11 m=59
